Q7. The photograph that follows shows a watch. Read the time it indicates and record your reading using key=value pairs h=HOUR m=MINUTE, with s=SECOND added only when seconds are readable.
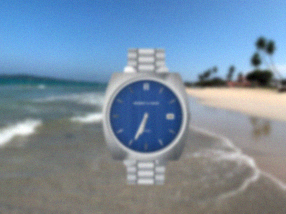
h=6 m=34
